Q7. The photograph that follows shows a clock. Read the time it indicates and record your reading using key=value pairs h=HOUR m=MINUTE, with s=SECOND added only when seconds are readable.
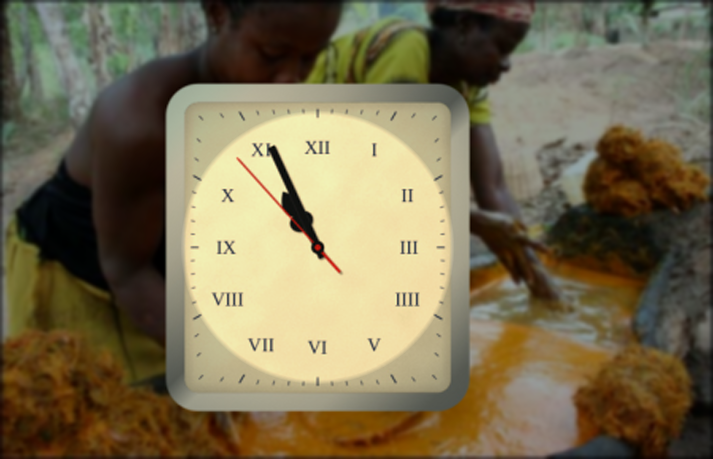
h=10 m=55 s=53
